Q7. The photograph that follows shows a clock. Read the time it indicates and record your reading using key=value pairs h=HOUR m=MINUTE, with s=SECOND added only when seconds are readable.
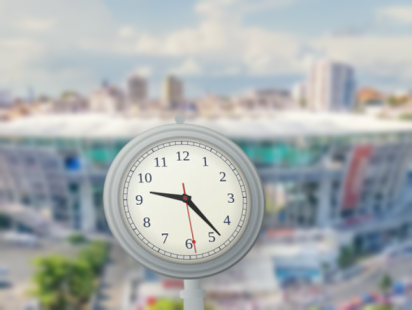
h=9 m=23 s=29
